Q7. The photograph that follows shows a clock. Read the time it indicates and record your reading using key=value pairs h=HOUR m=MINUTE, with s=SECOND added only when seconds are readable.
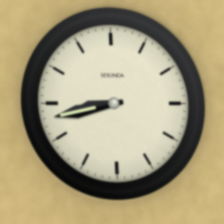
h=8 m=43
